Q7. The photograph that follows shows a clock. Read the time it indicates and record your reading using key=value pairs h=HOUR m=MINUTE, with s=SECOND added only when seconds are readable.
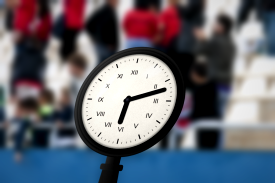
h=6 m=12
